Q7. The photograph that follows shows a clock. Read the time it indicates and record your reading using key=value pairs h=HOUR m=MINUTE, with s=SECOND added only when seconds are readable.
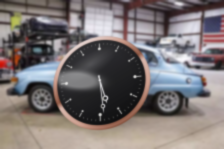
h=5 m=29
